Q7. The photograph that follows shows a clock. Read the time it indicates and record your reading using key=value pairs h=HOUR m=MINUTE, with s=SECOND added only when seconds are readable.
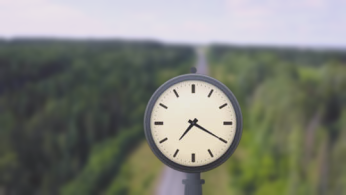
h=7 m=20
